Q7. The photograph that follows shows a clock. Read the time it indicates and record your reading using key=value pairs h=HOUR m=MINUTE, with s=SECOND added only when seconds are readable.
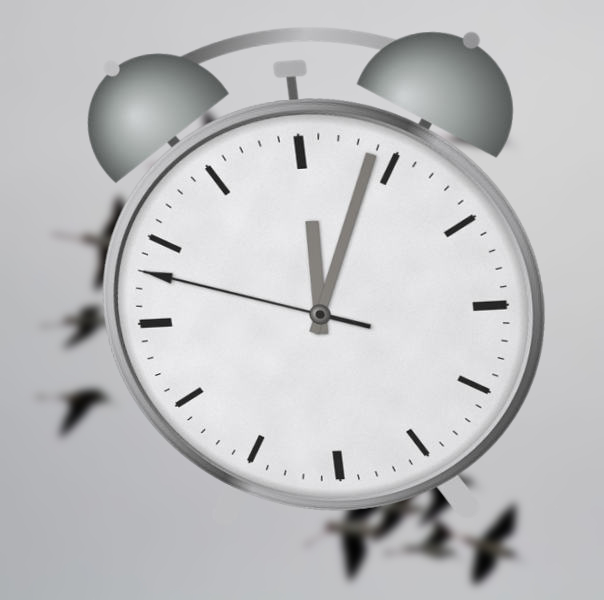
h=12 m=3 s=48
